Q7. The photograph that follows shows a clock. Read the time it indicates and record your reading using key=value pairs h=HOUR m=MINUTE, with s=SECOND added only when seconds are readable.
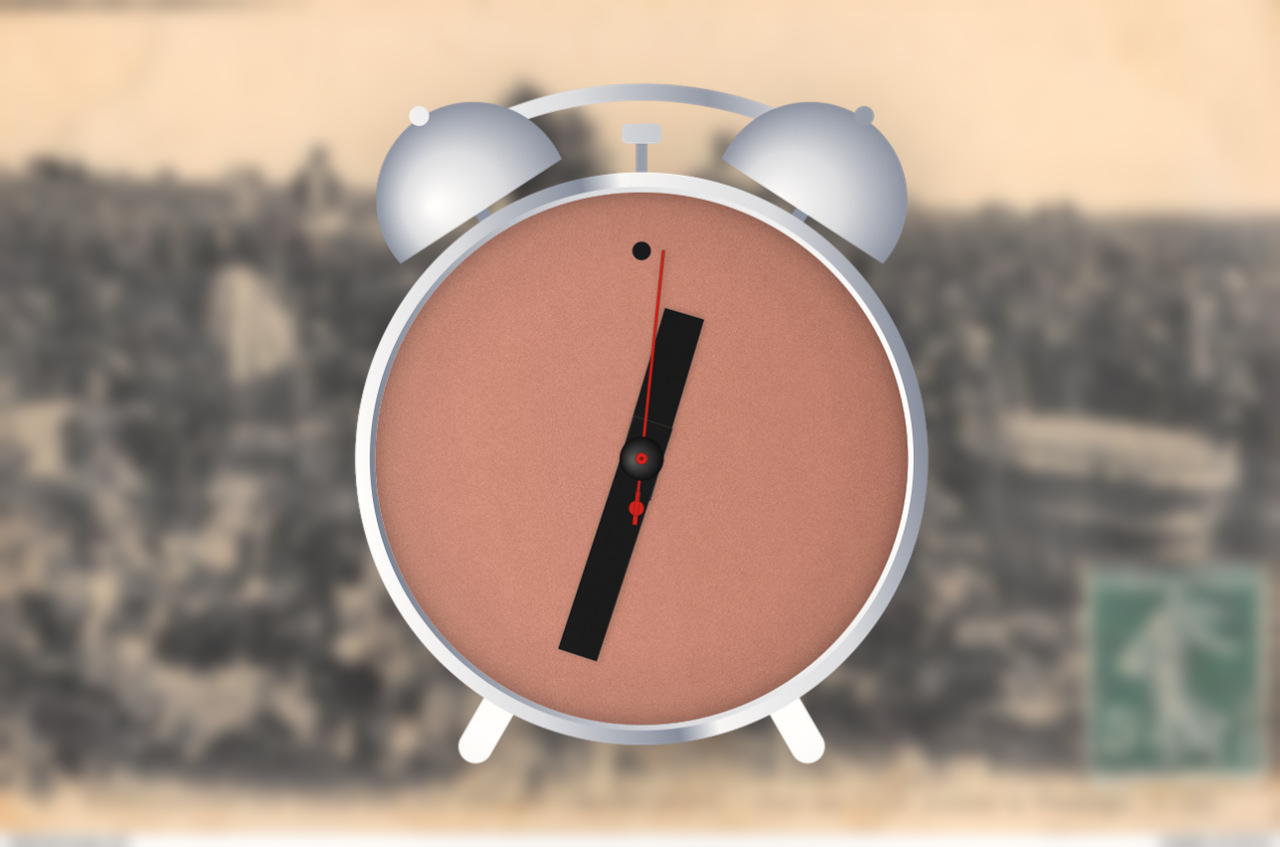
h=12 m=33 s=1
